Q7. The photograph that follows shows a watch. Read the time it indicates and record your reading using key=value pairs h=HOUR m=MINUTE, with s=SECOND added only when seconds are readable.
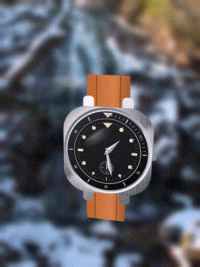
h=1 m=28
